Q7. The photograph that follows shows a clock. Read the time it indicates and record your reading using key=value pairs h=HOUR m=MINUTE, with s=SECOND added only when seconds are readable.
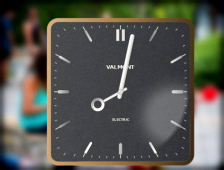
h=8 m=2
